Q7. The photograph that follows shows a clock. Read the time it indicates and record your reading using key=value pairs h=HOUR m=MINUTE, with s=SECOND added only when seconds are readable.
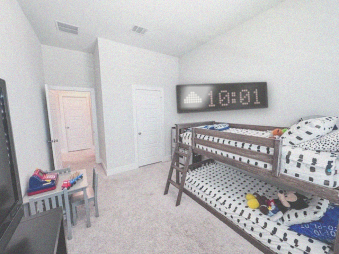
h=10 m=1
